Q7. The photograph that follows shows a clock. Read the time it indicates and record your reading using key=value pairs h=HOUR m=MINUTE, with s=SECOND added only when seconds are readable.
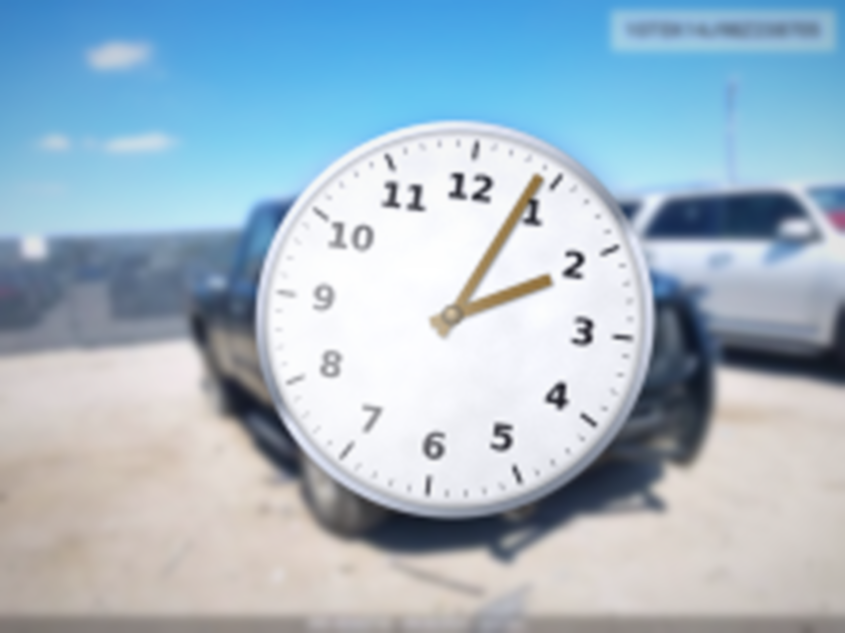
h=2 m=4
